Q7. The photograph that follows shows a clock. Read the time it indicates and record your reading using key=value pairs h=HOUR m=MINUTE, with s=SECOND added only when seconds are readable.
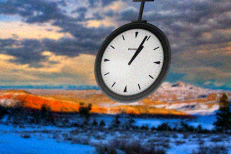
h=1 m=4
